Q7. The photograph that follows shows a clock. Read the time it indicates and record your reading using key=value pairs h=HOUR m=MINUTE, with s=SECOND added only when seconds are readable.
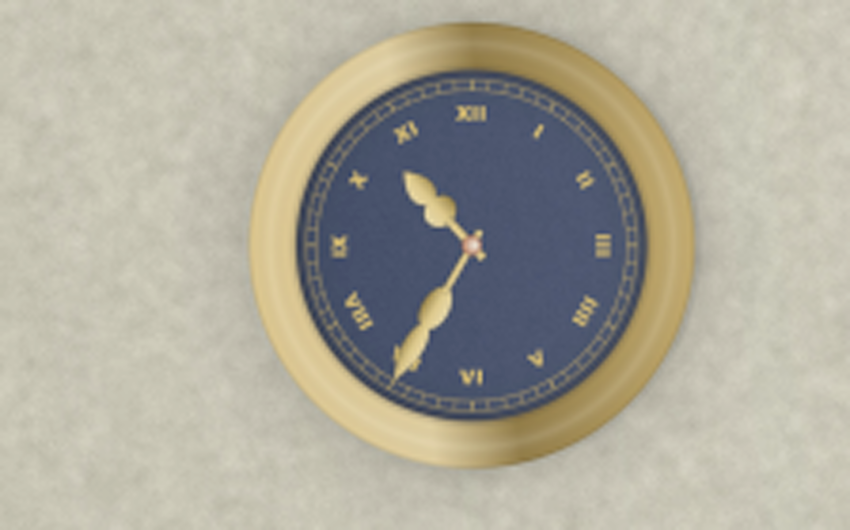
h=10 m=35
